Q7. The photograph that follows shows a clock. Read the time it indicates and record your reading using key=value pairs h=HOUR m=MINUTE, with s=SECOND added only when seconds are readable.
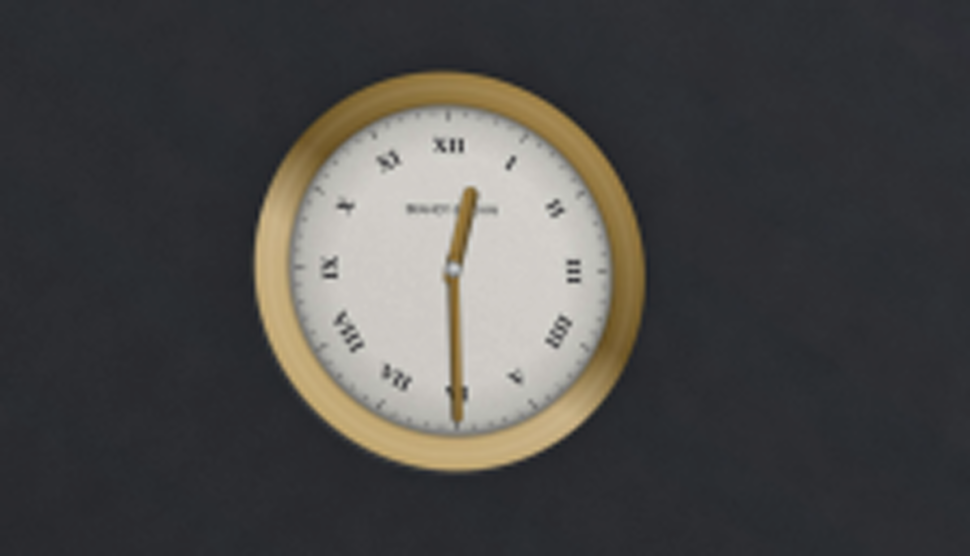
h=12 m=30
